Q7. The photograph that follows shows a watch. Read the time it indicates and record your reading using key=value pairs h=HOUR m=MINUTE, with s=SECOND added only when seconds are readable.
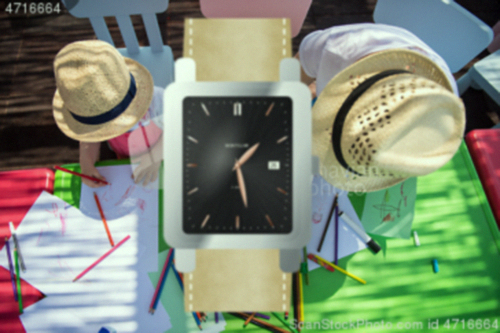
h=1 m=28
